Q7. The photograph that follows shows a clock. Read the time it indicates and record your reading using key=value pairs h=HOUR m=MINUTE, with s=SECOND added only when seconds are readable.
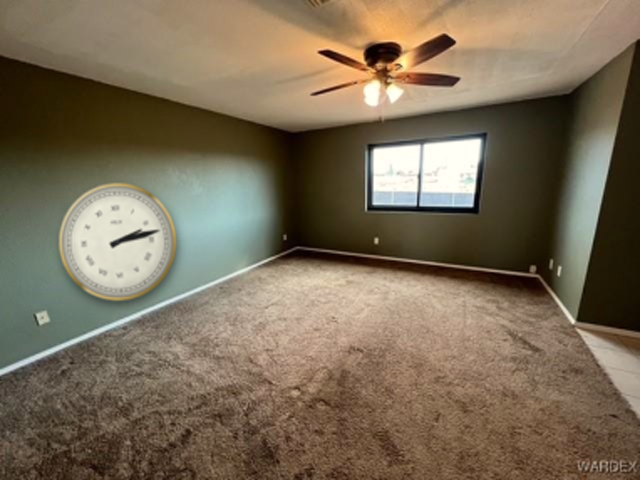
h=2 m=13
